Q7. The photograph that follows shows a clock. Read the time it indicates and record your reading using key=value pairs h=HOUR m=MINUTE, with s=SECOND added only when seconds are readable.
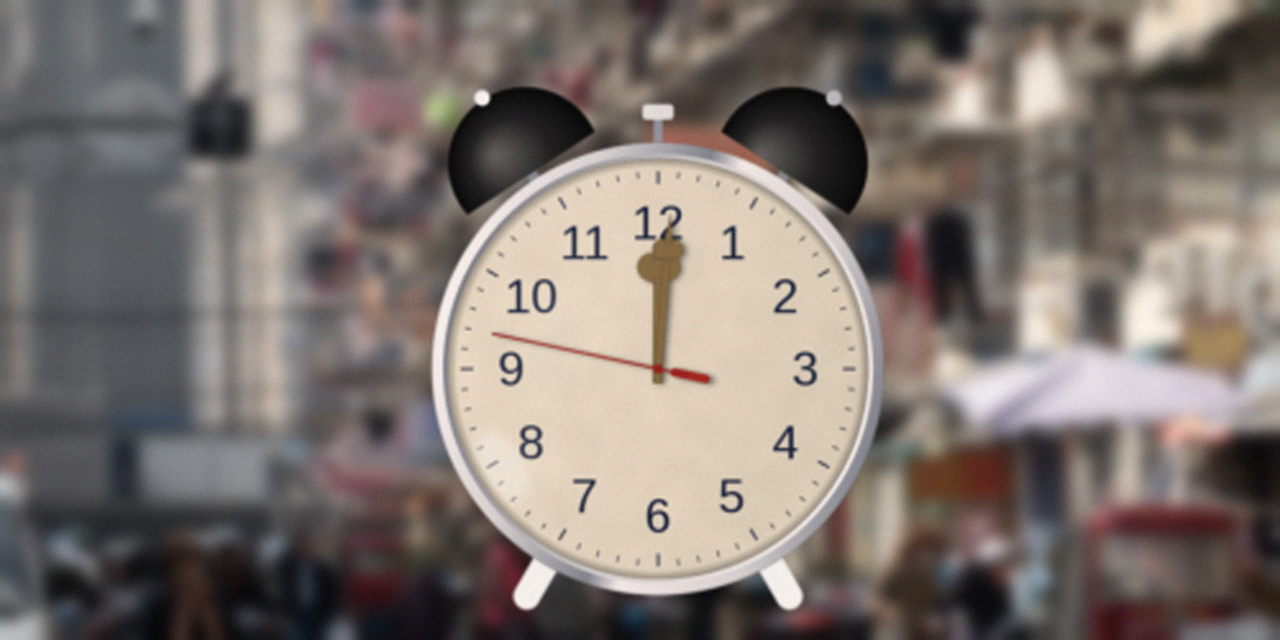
h=12 m=0 s=47
